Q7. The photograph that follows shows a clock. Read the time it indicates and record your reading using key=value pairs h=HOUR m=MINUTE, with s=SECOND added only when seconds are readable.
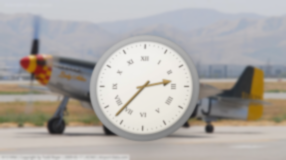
h=2 m=37
